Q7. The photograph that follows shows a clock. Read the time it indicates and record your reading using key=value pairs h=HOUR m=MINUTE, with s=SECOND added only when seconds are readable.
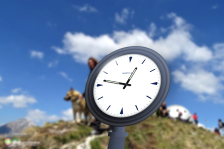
h=12 m=47
